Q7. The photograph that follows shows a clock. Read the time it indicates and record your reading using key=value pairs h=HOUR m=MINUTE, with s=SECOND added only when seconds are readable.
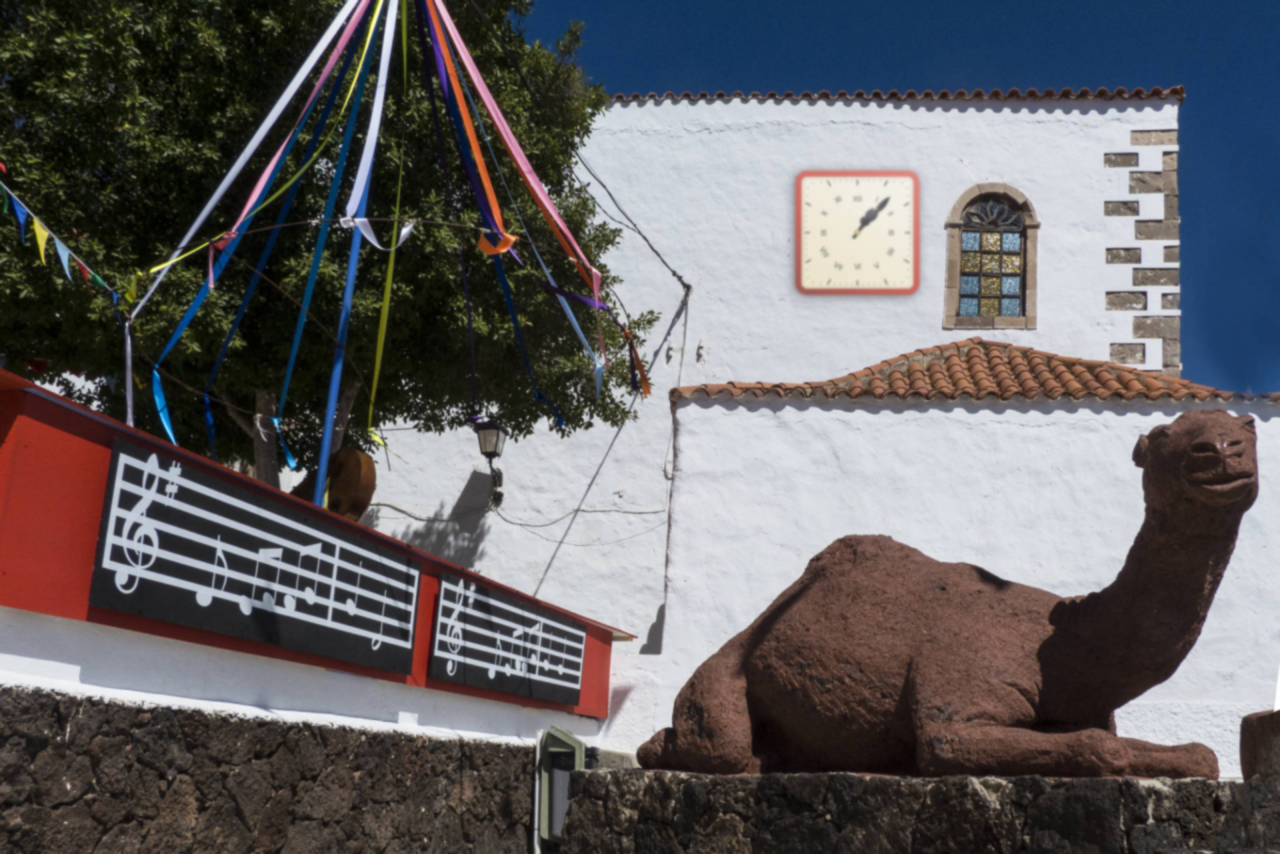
h=1 m=7
